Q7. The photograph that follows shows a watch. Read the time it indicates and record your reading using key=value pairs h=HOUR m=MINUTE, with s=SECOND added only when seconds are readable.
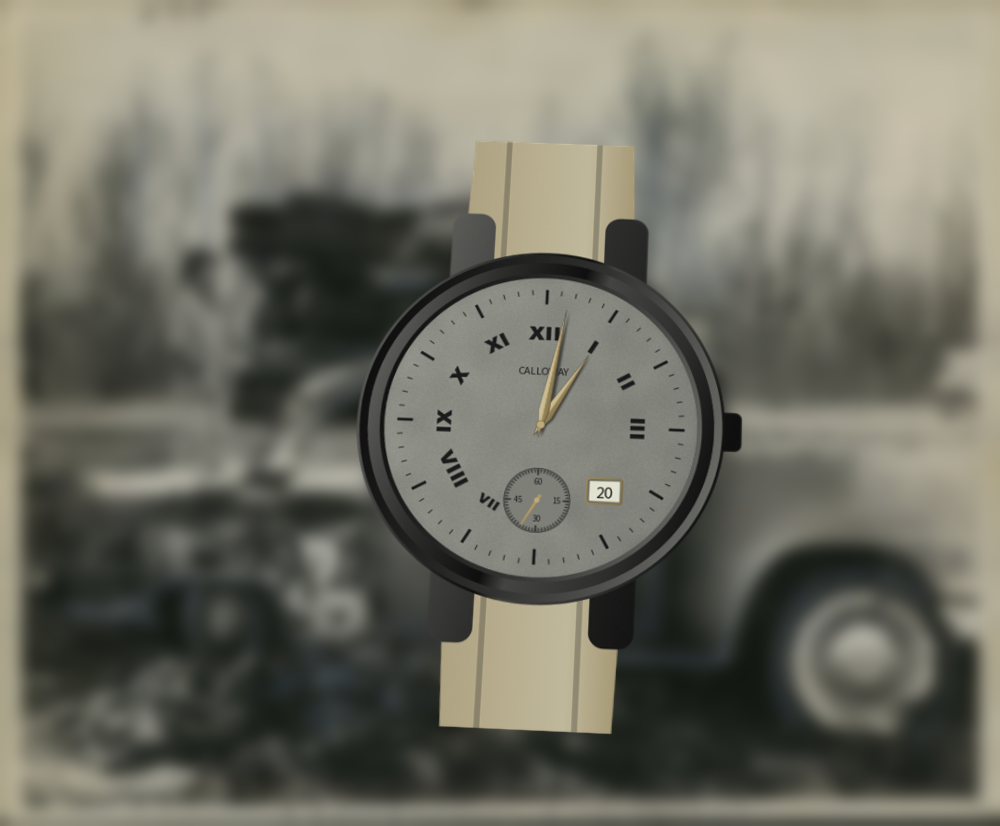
h=1 m=1 s=35
